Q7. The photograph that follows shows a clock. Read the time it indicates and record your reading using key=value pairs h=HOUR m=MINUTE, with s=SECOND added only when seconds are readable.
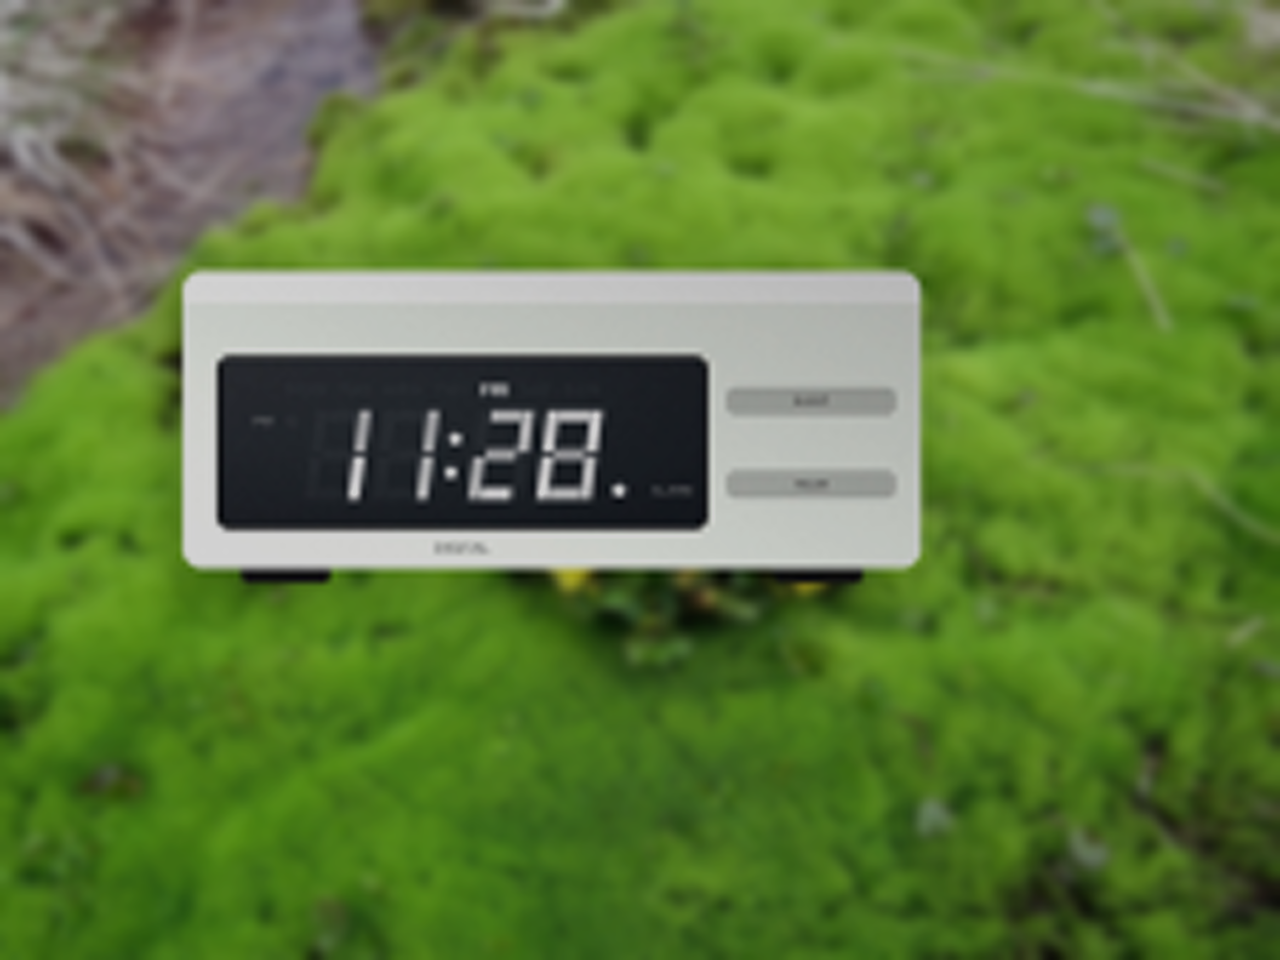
h=11 m=28
